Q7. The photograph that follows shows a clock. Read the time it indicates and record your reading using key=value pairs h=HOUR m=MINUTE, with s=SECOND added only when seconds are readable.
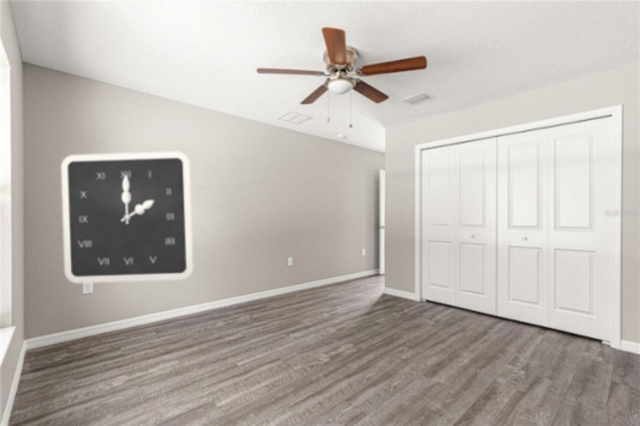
h=2 m=0
